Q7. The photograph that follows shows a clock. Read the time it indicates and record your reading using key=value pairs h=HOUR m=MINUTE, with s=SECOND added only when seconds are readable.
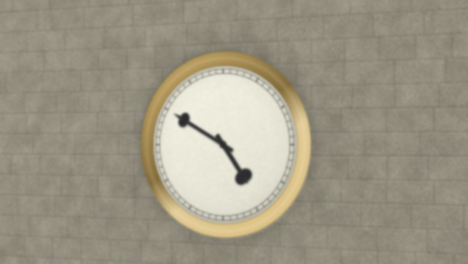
h=4 m=50
